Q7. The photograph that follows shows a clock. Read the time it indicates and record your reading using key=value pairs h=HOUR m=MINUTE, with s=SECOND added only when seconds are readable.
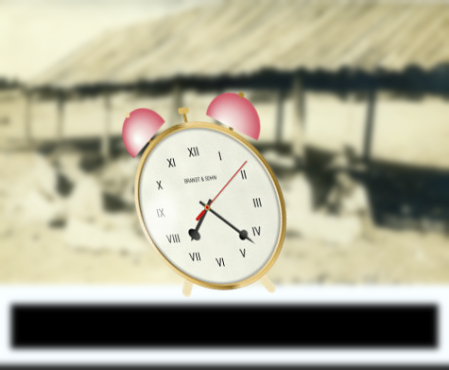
h=7 m=22 s=9
